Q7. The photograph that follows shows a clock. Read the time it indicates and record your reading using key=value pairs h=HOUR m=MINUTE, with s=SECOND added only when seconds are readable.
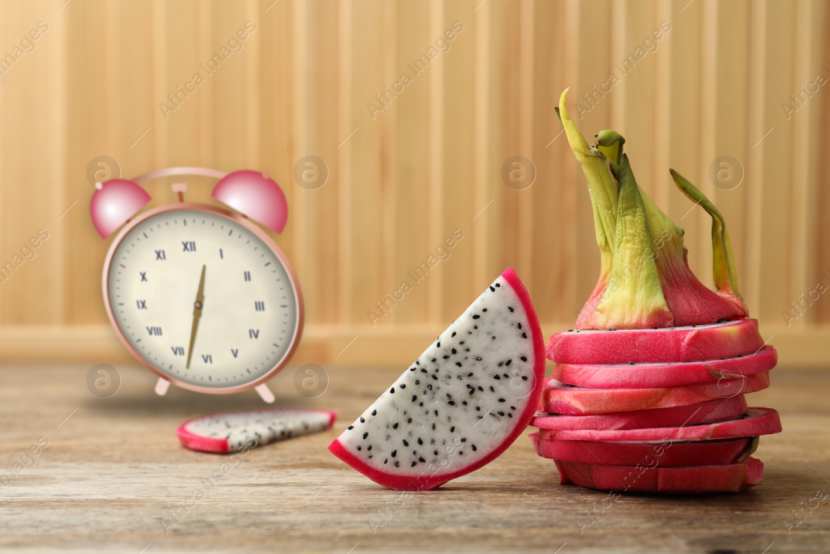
h=12 m=33
